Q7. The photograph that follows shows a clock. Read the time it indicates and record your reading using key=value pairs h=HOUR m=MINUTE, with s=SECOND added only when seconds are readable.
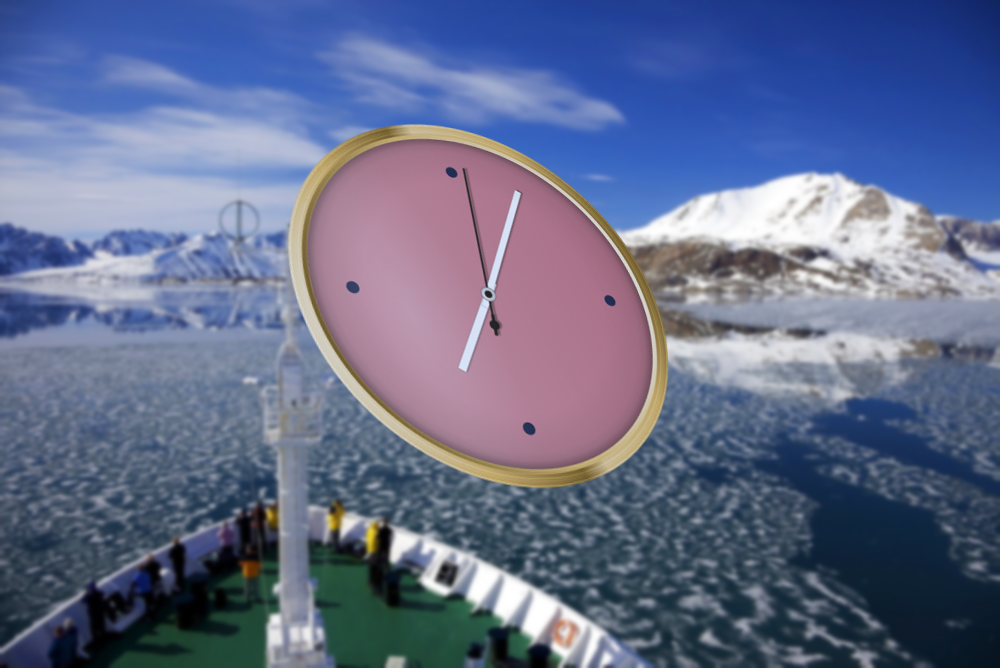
h=7 m=5 s=1
